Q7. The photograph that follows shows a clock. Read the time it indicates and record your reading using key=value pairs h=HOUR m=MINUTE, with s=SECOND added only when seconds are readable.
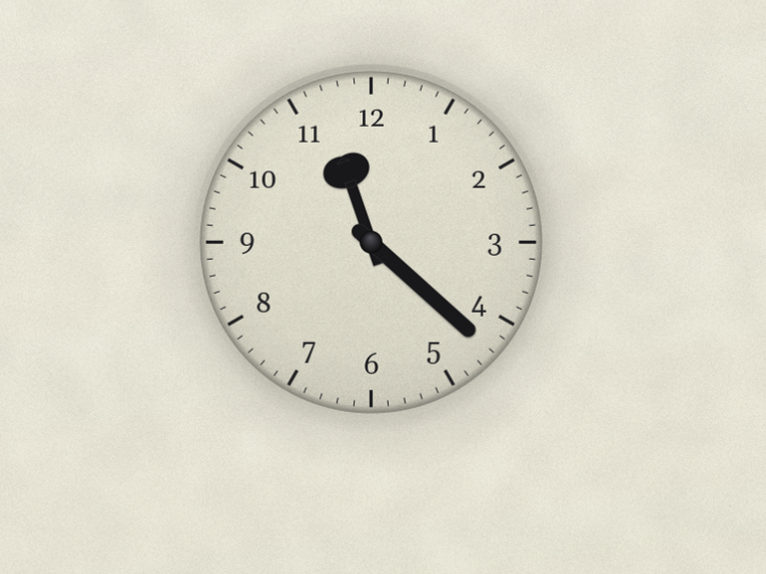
h=11 m=22
